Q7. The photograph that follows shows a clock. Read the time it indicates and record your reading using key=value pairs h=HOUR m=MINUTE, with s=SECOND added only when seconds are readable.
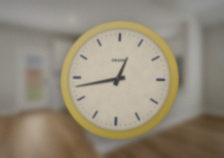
h=12 m=43
